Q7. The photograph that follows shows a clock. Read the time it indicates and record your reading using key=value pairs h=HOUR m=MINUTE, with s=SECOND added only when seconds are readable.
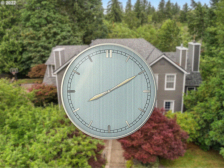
h=8 m=10
